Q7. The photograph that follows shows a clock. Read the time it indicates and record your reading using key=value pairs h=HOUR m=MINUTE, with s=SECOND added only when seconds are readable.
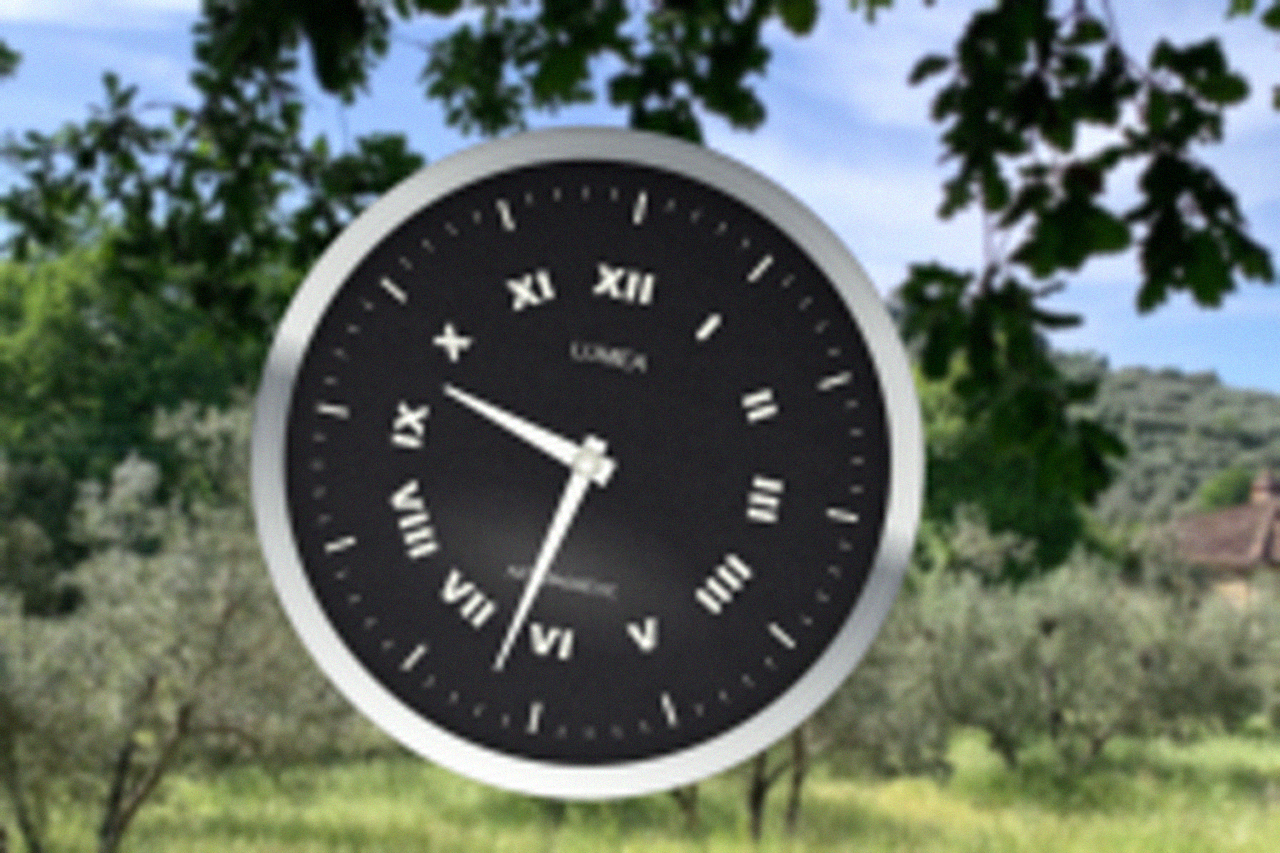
h=9 m=32
